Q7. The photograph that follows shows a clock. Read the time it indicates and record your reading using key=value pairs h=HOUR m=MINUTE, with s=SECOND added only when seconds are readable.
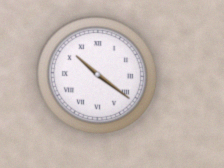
h=10 m=21
